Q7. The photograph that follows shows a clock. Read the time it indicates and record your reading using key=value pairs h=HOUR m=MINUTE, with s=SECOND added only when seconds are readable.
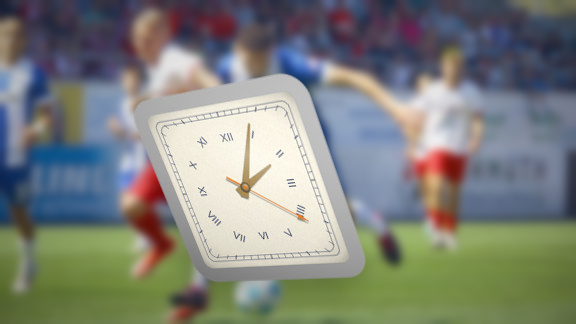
h=2 m=4 s=21
